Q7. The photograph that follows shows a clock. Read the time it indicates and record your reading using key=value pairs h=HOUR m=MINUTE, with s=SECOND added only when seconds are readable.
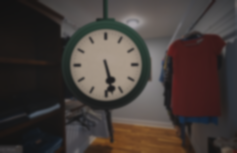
h=5 m=28
